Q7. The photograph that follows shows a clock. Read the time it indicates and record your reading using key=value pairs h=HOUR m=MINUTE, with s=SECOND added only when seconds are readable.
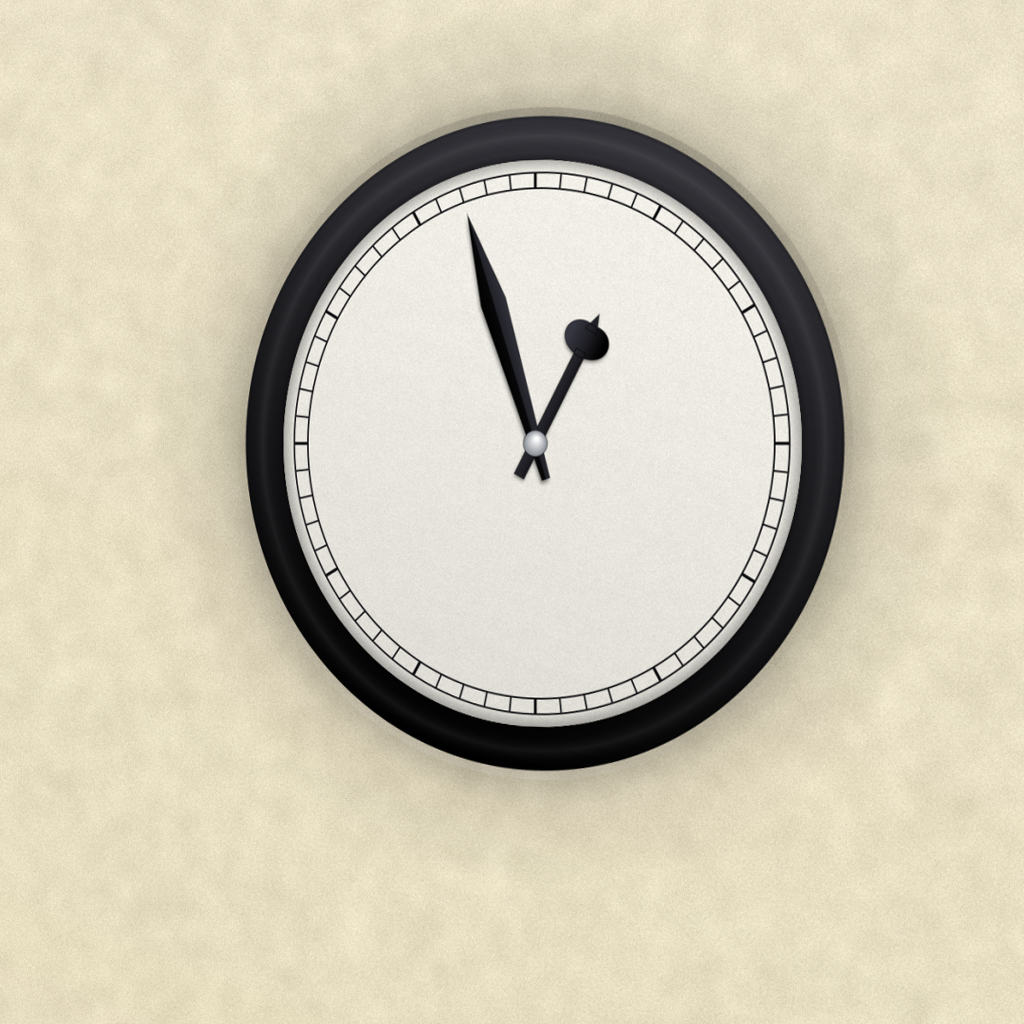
h=12 m=57
